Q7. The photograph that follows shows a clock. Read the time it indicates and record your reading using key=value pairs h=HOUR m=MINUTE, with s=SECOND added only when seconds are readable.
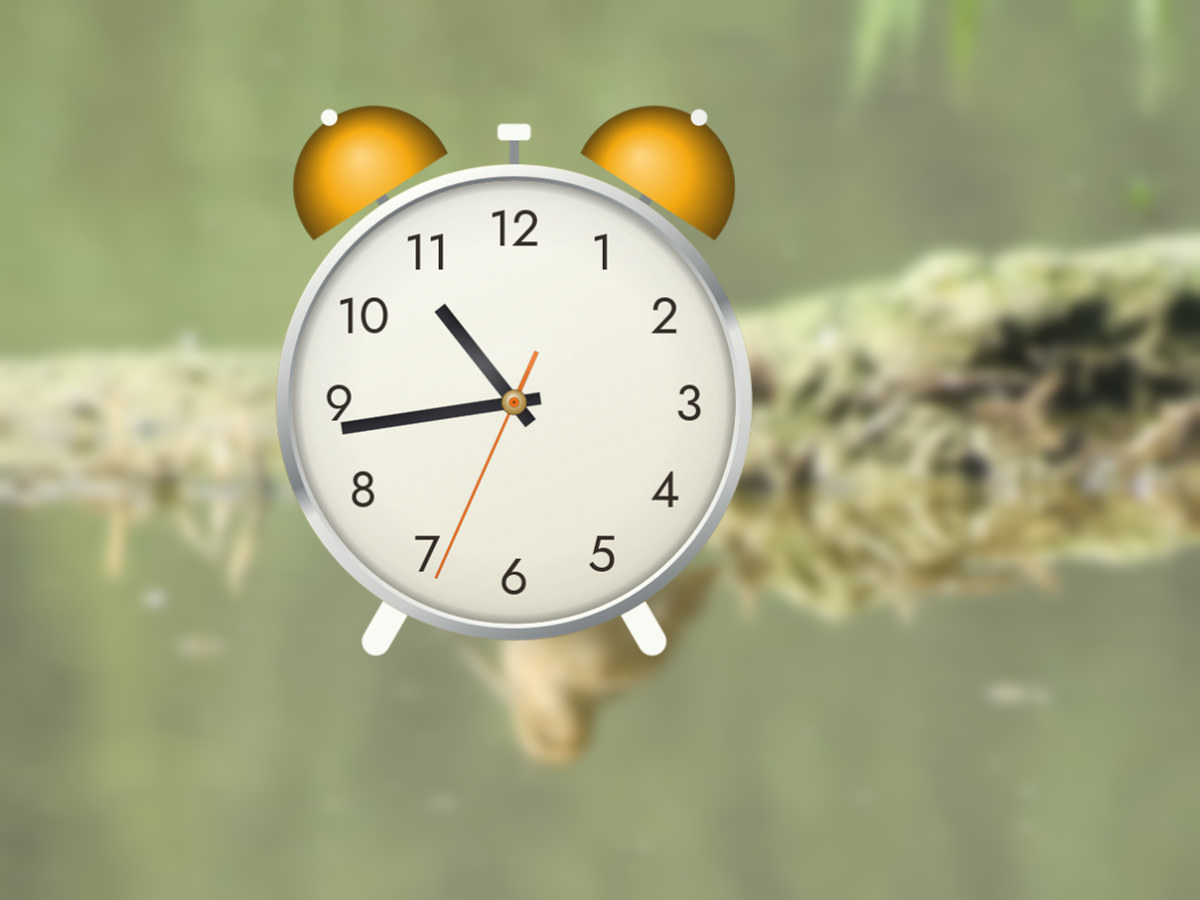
h=10 m=43 s=34
